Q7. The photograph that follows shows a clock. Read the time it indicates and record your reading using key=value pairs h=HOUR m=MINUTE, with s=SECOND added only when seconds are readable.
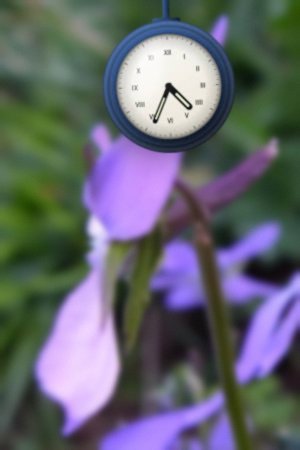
h=4 m=34
